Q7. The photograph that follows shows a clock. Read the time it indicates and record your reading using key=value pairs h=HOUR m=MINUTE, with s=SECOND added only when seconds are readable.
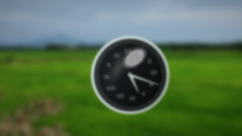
h=5 m=19
